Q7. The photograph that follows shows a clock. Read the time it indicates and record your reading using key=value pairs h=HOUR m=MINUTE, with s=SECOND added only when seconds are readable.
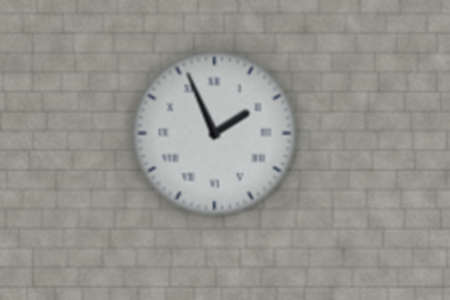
h=1 m=56
